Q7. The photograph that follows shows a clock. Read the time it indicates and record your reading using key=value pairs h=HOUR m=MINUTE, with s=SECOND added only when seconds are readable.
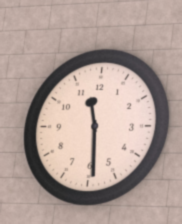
h=11 m=29
